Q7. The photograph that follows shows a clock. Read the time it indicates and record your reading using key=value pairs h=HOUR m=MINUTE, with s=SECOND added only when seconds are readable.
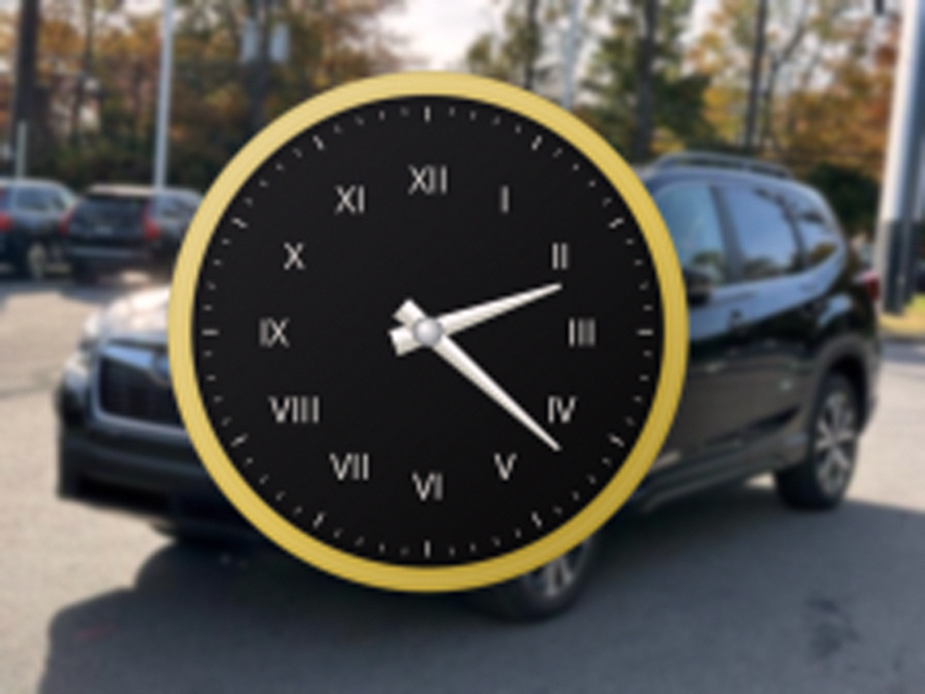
h=2 m=22
